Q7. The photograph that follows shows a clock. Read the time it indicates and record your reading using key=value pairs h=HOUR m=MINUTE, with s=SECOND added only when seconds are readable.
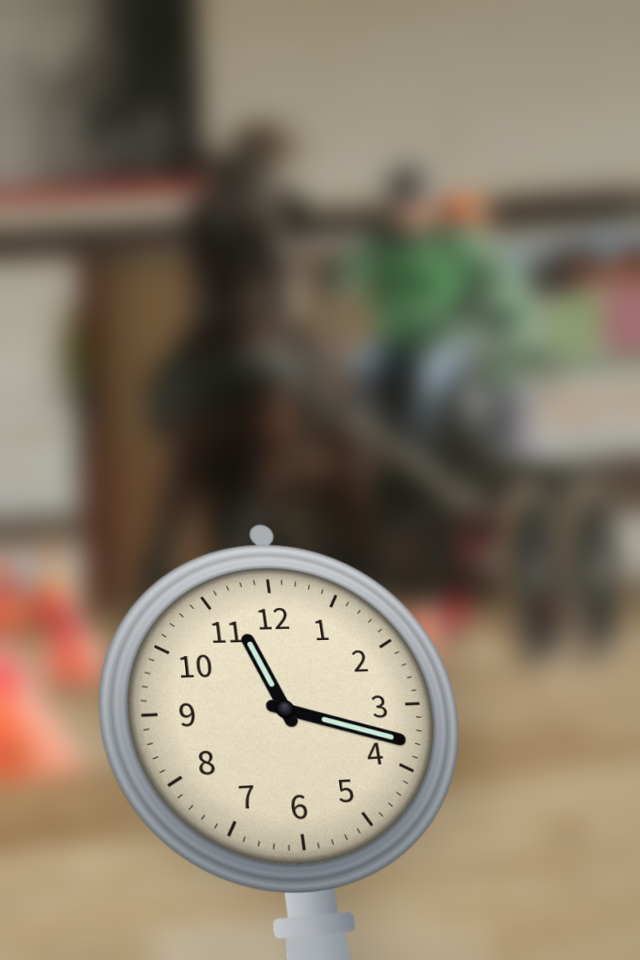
h=11 m=18
